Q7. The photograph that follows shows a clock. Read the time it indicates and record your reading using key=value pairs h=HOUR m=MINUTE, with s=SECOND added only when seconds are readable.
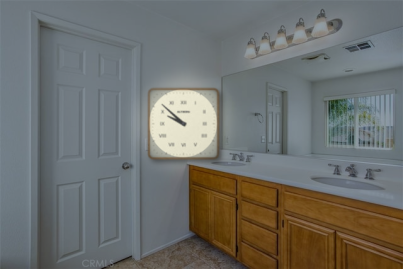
h=9 m=52
